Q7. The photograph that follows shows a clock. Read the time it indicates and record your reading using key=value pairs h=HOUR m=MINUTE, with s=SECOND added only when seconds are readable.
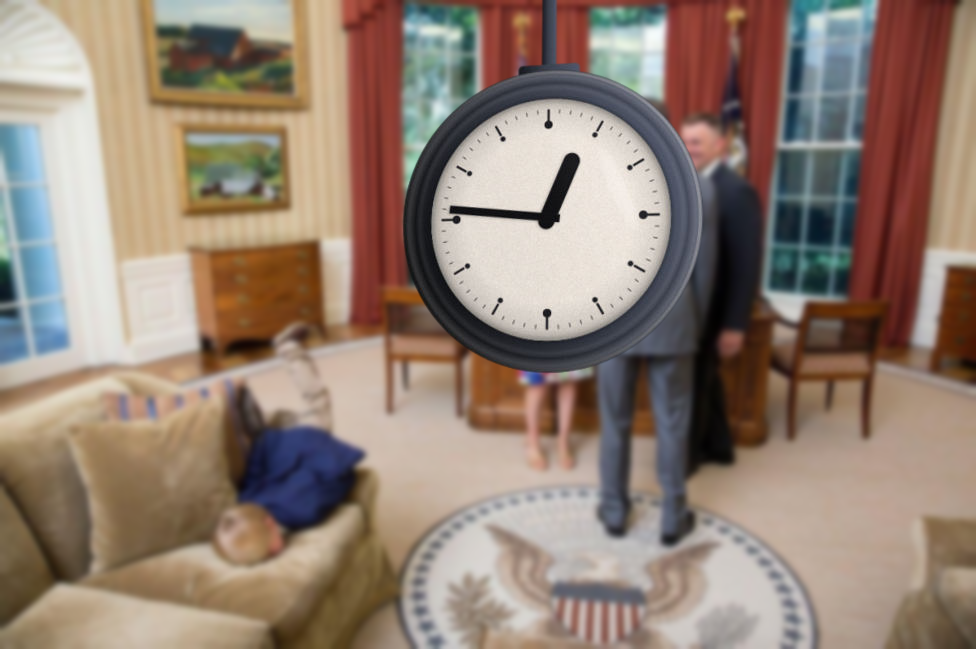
h=12 m=46
